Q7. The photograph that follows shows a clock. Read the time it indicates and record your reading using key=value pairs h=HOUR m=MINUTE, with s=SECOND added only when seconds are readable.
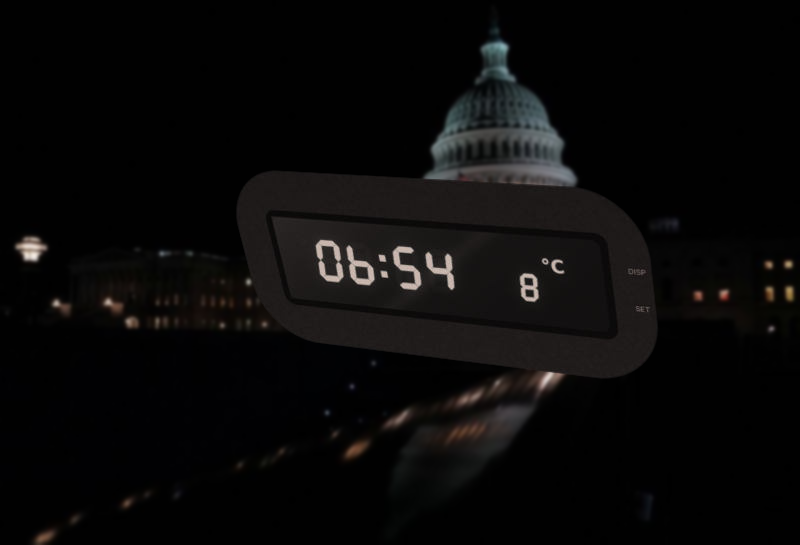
h=6 m=54
